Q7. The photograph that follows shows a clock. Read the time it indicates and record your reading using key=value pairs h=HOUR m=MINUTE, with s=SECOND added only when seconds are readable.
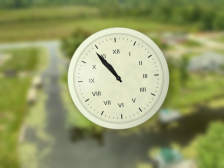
h=10 m=54
